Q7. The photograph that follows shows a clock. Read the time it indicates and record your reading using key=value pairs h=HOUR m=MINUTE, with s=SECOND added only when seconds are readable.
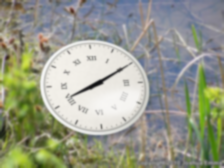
h=8 m=10
